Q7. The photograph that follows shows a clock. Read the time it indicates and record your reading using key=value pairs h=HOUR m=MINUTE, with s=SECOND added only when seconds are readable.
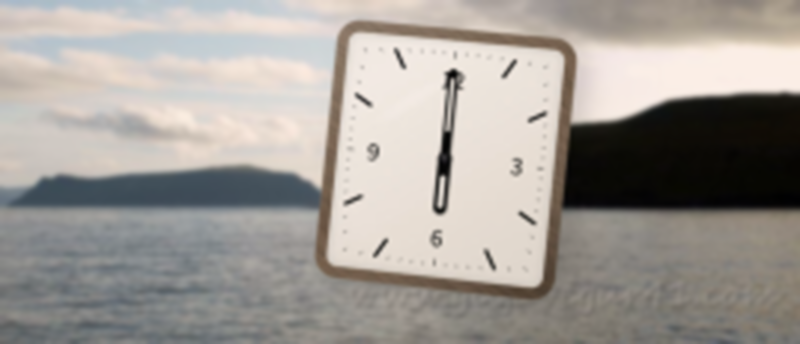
h=6 m=0
